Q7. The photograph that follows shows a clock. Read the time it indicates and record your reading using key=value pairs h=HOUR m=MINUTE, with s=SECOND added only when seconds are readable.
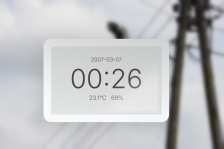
h=0 m=26
